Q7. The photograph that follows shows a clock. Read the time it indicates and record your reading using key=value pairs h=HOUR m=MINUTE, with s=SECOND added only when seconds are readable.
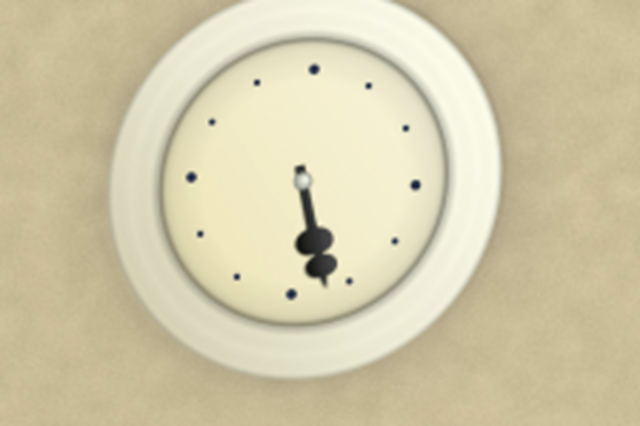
h=5 m=27
